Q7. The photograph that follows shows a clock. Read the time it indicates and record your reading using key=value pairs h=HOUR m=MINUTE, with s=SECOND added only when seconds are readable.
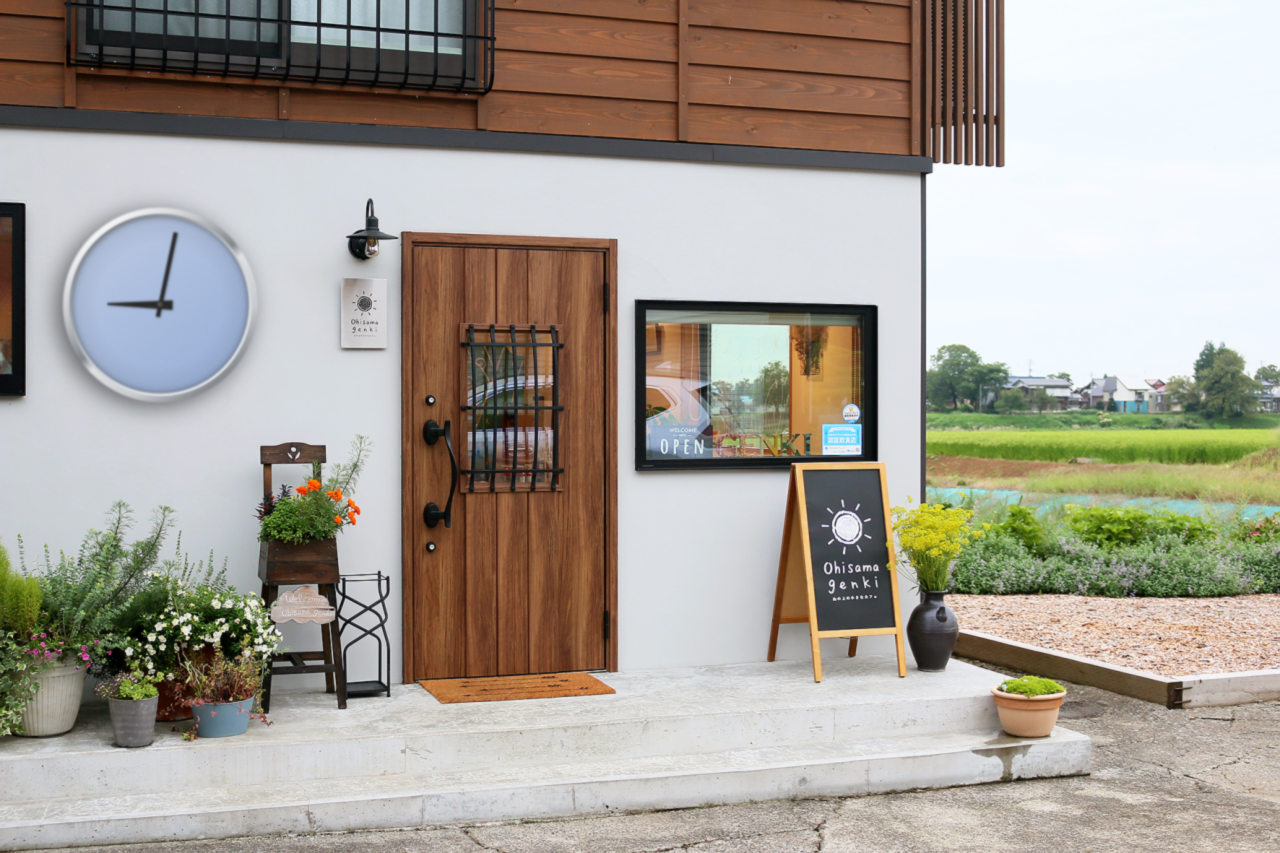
h=9 m=2
